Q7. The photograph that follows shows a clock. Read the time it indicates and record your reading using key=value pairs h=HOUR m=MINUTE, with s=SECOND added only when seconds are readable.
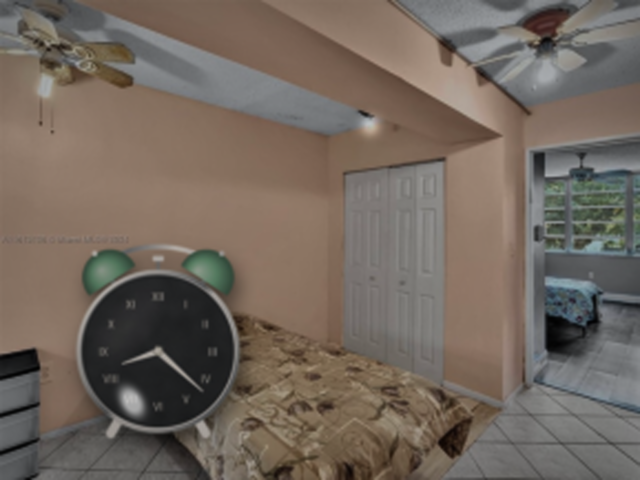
h=8 m=22
